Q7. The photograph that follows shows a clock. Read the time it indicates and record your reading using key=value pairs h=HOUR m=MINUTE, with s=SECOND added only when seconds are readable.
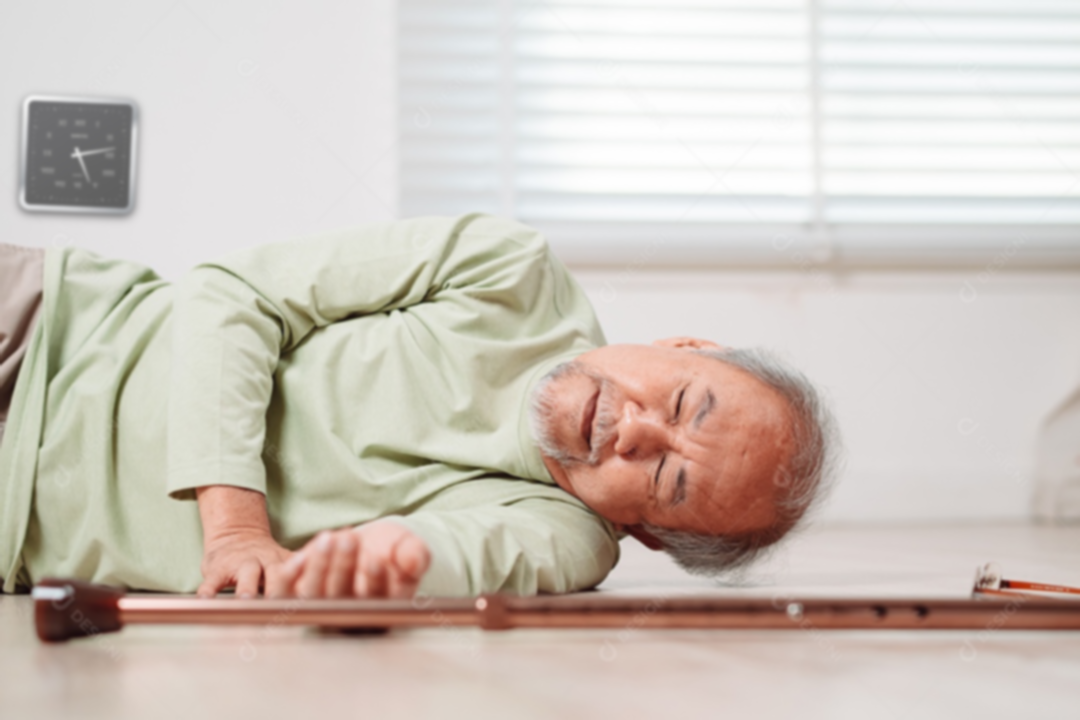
h=5 m=13
